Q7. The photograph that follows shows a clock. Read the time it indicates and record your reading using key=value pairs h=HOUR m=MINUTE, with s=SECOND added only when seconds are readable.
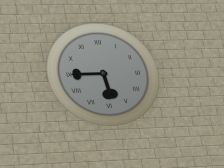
h=5 m=45
